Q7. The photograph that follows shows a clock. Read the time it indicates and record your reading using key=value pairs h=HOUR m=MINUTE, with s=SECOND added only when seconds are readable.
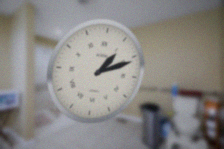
h=1 m=11
